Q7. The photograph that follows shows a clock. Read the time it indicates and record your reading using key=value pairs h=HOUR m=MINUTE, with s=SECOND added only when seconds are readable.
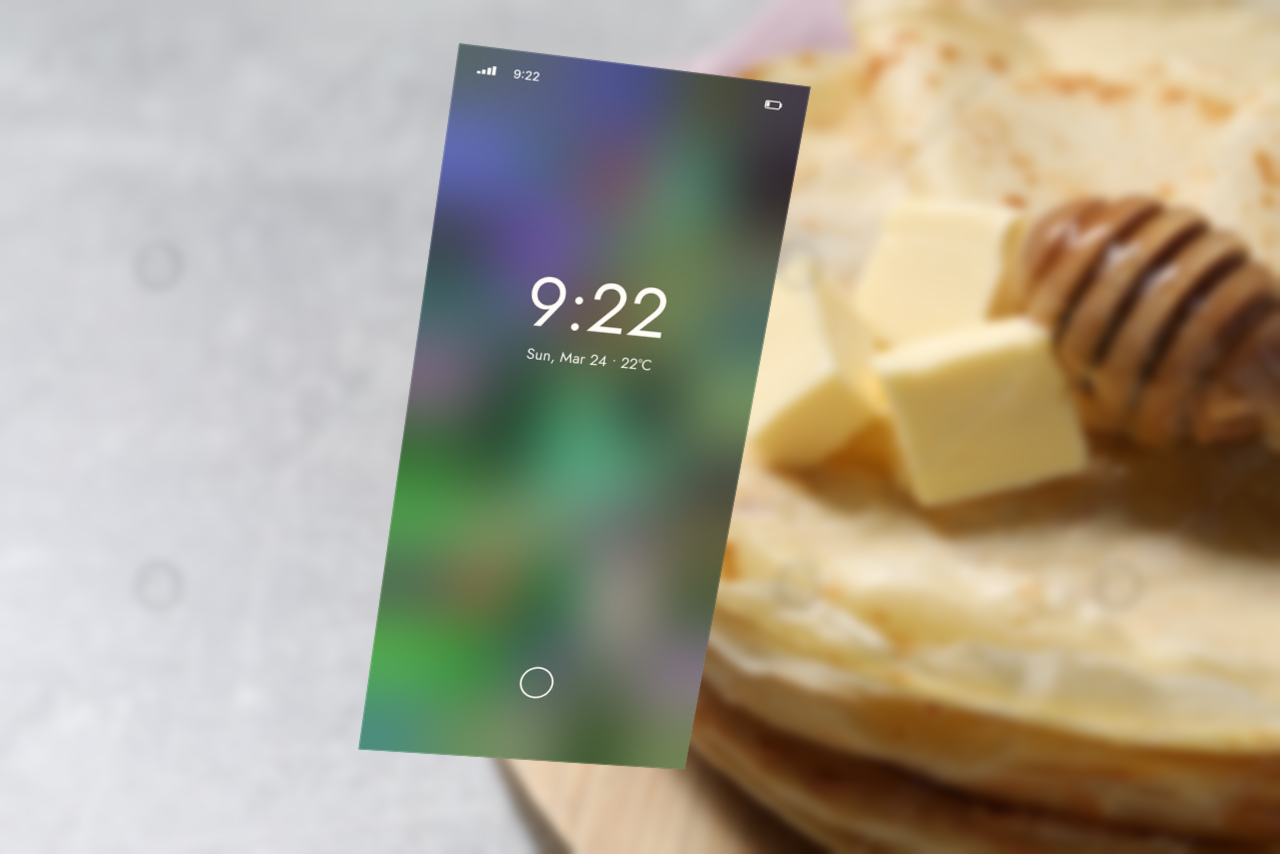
h=9 m=22
